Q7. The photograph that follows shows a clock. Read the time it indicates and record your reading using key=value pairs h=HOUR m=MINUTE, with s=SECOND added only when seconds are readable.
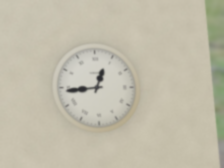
h=12 m=44
